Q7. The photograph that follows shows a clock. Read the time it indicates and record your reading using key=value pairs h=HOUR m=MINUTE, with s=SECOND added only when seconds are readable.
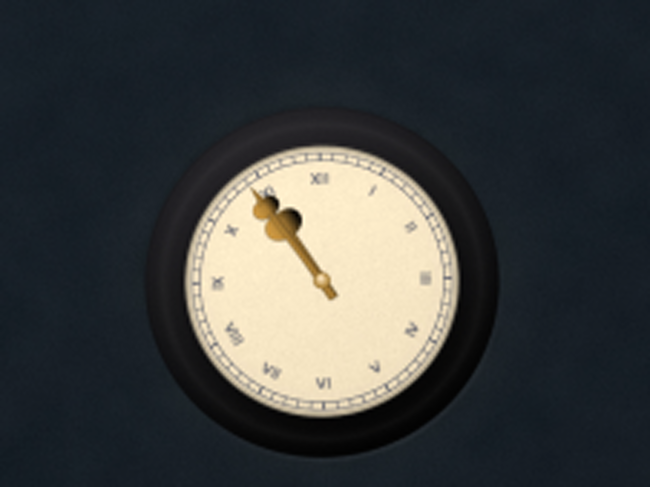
h=10 m=54
